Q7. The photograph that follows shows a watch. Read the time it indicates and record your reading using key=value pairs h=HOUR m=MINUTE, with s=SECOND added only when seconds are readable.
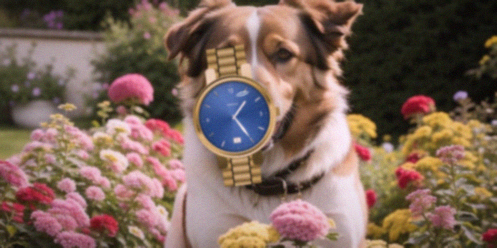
h=1 m=25
